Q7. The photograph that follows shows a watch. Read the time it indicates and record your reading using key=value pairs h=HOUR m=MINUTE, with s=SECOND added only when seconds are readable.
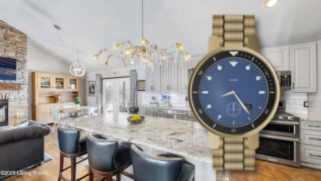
h=8 m=24
